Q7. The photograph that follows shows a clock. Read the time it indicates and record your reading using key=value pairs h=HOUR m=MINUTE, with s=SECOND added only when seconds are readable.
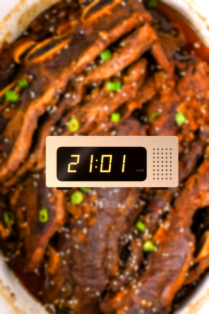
h=21 m=1
